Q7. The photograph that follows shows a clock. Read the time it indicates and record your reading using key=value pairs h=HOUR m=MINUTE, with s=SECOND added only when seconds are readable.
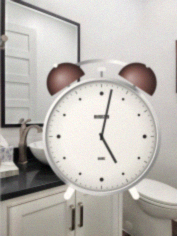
h=5 m=2
